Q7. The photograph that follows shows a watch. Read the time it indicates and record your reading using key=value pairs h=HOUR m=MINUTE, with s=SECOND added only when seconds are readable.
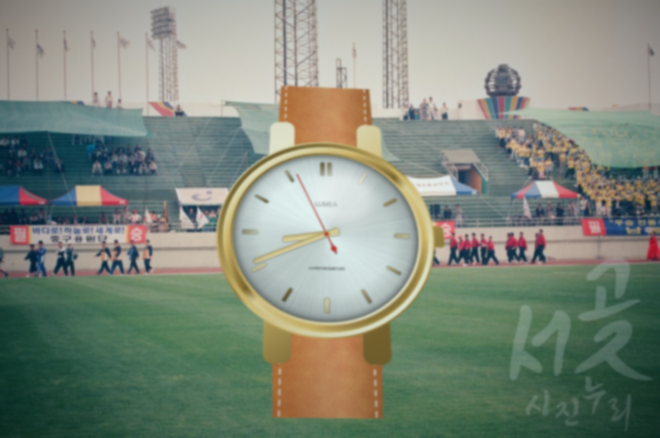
h=8 m=40 s=56
